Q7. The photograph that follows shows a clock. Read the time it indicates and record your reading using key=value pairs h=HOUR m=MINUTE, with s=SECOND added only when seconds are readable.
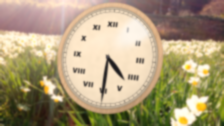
h=4 m=30
